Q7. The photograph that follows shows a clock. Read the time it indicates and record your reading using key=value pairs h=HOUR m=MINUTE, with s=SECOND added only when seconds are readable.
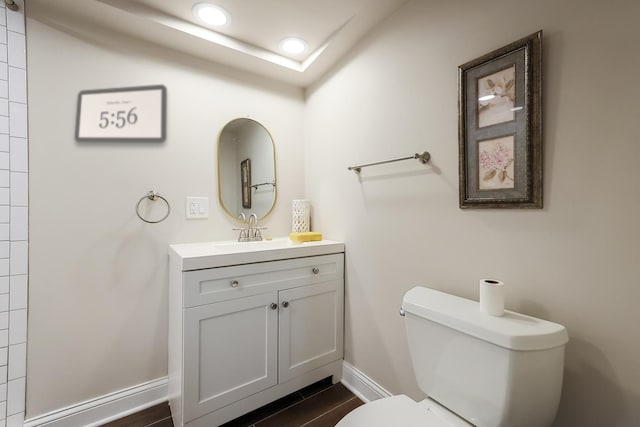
h=5 m=56
